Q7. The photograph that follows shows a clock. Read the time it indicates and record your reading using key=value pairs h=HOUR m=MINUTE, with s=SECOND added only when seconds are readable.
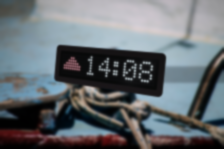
h=14 m=8
